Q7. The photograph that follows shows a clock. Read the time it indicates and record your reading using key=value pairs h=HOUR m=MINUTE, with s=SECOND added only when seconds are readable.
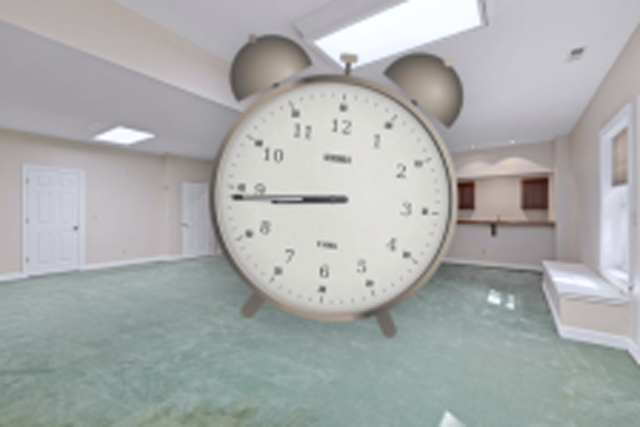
h=8 m=44
